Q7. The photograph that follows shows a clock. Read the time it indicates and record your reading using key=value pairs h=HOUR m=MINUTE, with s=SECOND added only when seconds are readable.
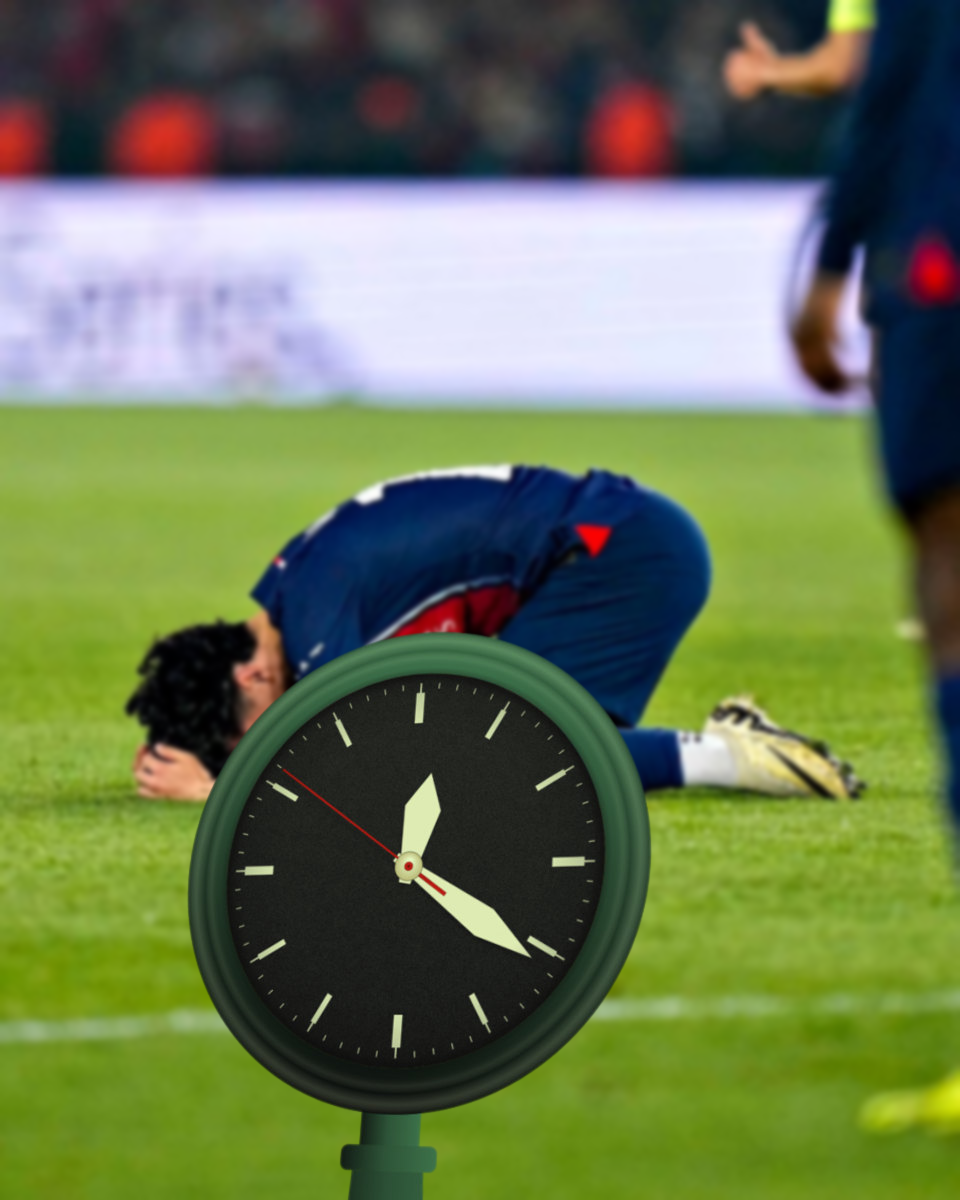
h=12 m=20 s=51
